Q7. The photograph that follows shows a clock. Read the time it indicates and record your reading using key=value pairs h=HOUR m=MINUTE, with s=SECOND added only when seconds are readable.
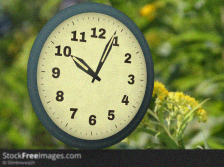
h=10 m=4
